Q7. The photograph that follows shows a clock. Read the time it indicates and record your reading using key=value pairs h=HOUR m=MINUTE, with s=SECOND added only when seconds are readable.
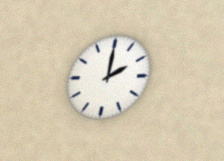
h=2 m=0
